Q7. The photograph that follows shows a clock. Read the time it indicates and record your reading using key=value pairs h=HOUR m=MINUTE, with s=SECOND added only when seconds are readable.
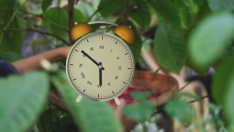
h=5 m=51
